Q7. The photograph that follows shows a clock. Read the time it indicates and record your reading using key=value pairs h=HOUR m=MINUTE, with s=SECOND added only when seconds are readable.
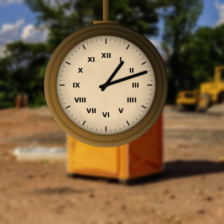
h=1 m=12
